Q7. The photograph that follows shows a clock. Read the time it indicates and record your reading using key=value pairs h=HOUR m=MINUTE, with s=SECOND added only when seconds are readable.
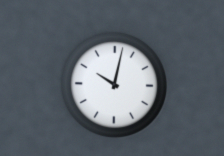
h=10 m=2
